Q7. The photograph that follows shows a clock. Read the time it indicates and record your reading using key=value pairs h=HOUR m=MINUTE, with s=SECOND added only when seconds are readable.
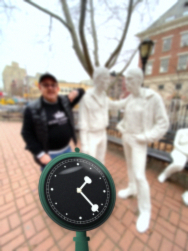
h=1 m=23
